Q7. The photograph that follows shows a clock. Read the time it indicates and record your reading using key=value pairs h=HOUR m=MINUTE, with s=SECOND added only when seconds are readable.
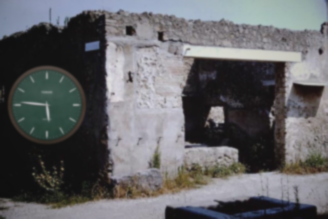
h=5 m=46
